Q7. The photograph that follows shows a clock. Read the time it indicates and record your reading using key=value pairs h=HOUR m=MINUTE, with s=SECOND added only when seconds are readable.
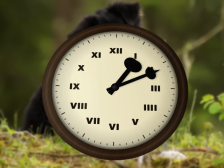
h=1 m=11
